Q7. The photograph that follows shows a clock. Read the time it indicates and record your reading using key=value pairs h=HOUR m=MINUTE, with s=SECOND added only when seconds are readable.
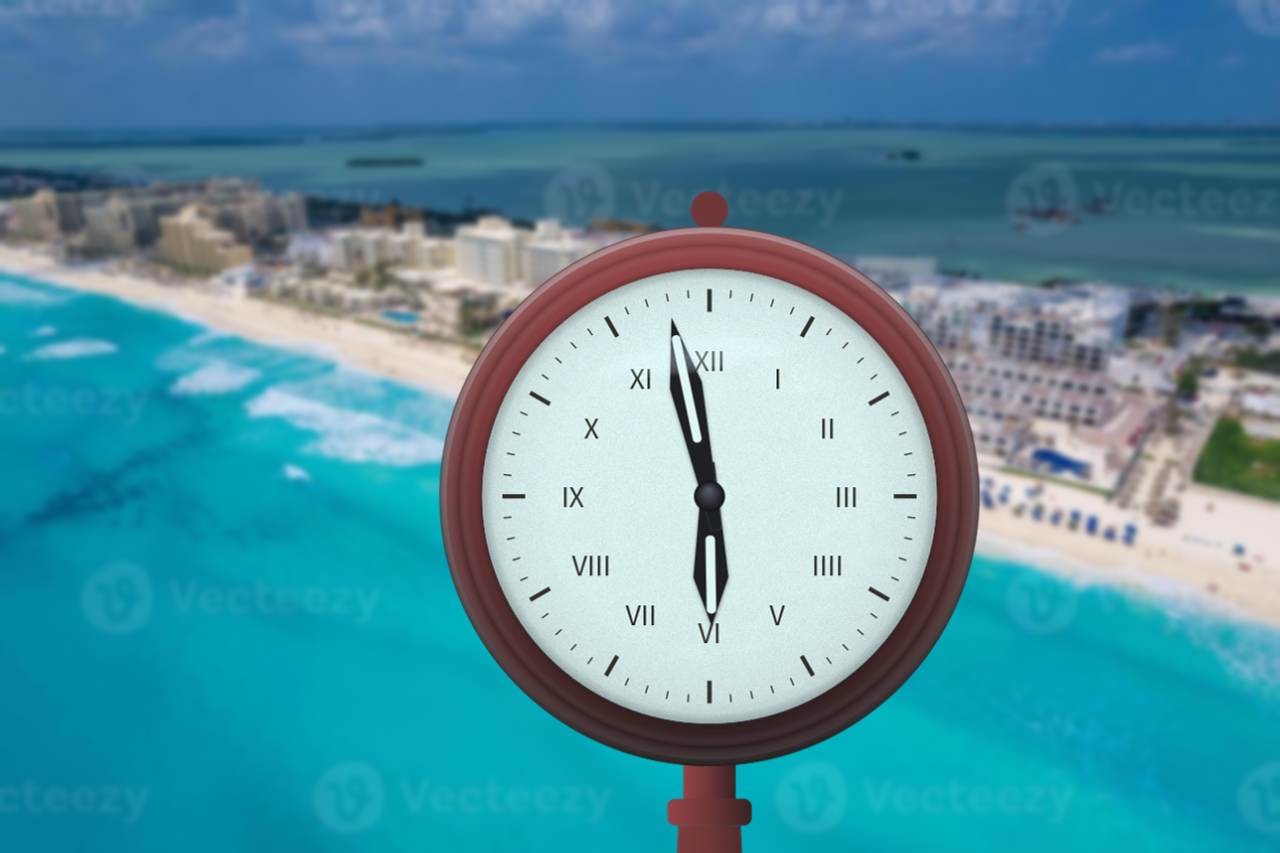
h=5 m=58
